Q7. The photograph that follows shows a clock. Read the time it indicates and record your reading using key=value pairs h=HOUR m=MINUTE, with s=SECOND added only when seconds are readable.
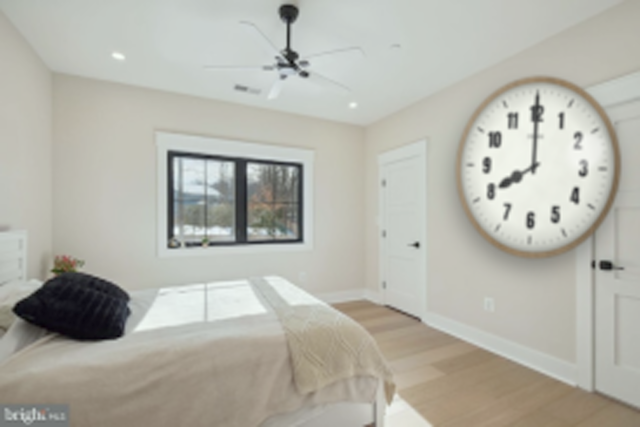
h=8 m=0
